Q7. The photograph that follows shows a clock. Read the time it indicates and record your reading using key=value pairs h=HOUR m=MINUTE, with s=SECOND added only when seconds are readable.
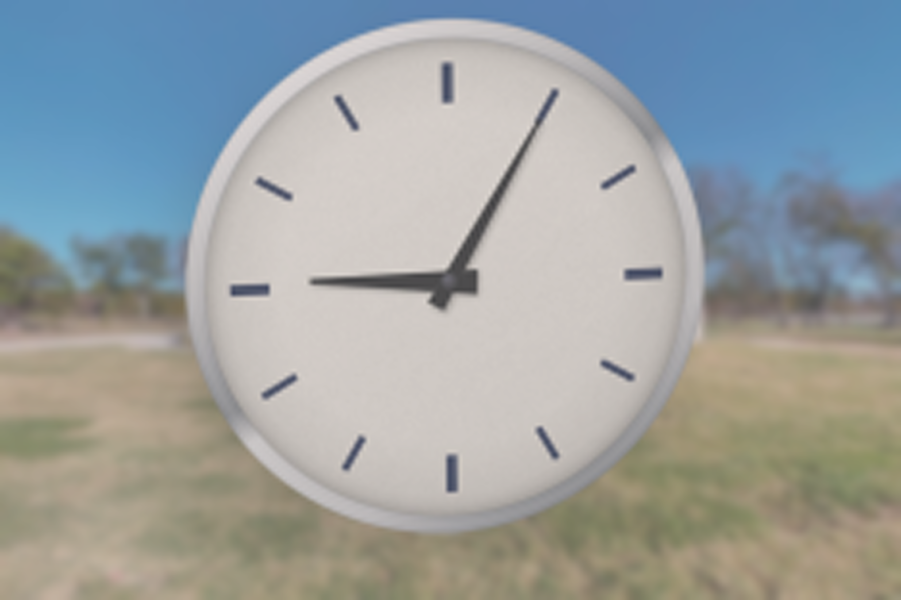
h=9 m=5
